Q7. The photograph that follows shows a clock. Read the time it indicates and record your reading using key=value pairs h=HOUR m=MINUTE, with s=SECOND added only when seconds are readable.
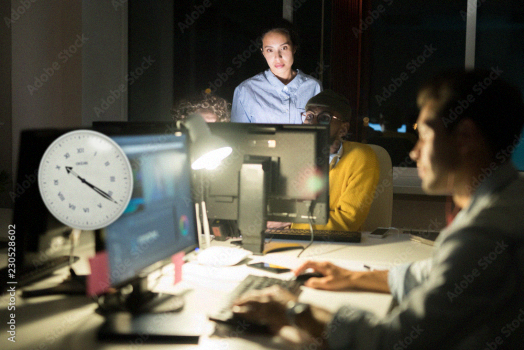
h=10 m=21
